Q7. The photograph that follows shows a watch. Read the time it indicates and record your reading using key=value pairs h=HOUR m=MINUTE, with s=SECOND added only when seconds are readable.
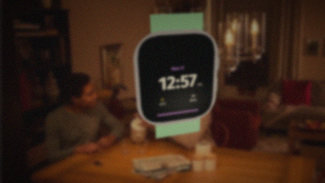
h=12 m=57
